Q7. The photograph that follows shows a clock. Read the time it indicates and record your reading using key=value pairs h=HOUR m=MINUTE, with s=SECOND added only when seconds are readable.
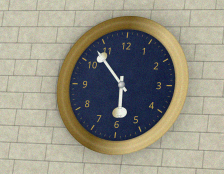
h=5 m=53
